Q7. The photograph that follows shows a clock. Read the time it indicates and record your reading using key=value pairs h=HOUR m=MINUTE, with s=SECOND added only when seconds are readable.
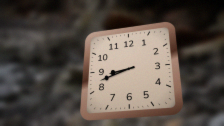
h=8 m=42
